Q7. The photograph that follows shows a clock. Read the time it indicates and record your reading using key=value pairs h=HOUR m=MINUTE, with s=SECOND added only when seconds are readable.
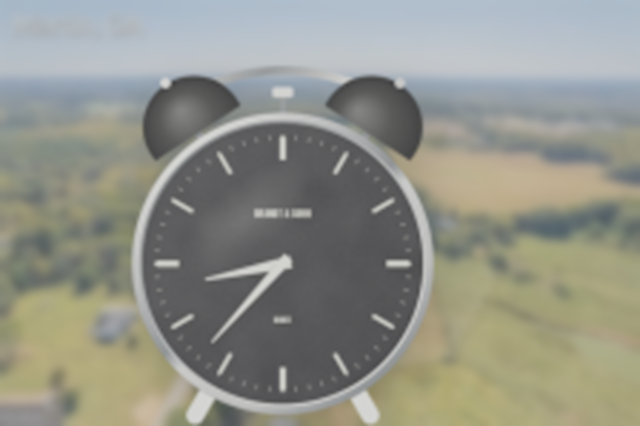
h=8 m=37
